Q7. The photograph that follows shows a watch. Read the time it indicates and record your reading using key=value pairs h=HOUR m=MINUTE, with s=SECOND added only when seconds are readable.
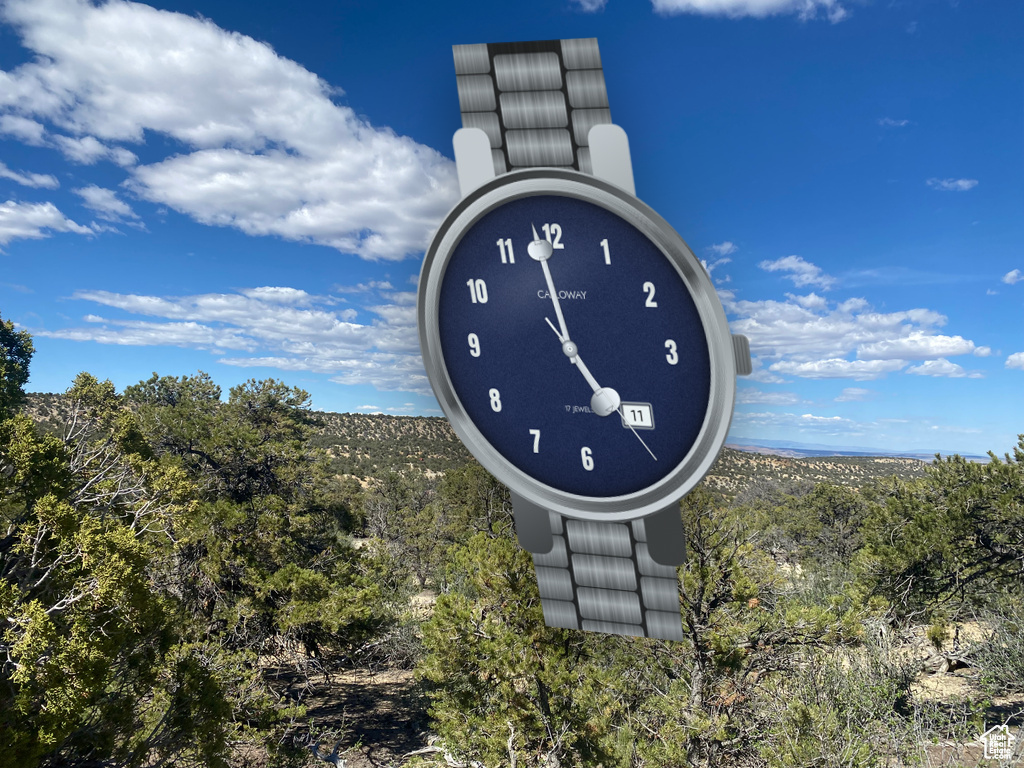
h=4 m=58 s=24
